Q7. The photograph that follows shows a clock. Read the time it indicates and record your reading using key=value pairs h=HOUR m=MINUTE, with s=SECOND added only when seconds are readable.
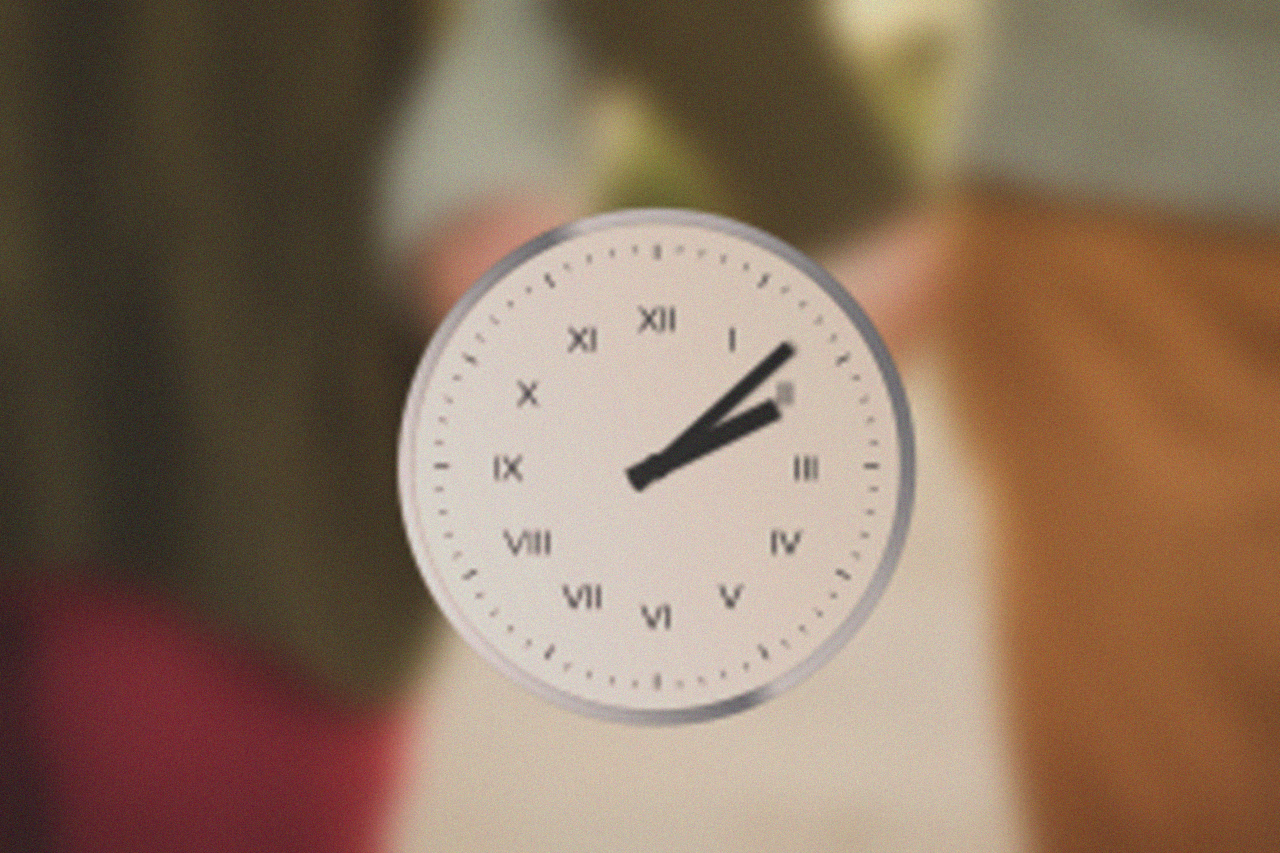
h=2 m=8
